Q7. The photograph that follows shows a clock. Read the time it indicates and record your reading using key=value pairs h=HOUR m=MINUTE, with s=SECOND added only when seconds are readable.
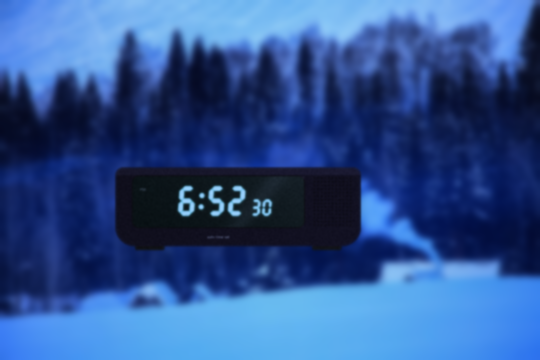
h=6 m=52 s=30
